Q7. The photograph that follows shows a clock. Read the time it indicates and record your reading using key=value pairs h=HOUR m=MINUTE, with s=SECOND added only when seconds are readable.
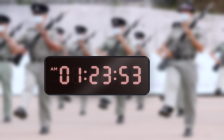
h=1 m=23 s=53
